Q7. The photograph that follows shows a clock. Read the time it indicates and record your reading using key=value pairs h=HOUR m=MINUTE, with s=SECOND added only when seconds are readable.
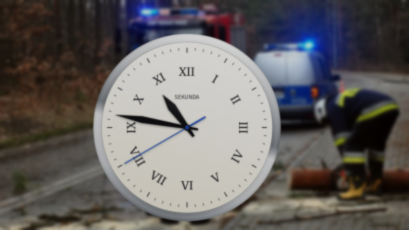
h=10 m=46 s=40
